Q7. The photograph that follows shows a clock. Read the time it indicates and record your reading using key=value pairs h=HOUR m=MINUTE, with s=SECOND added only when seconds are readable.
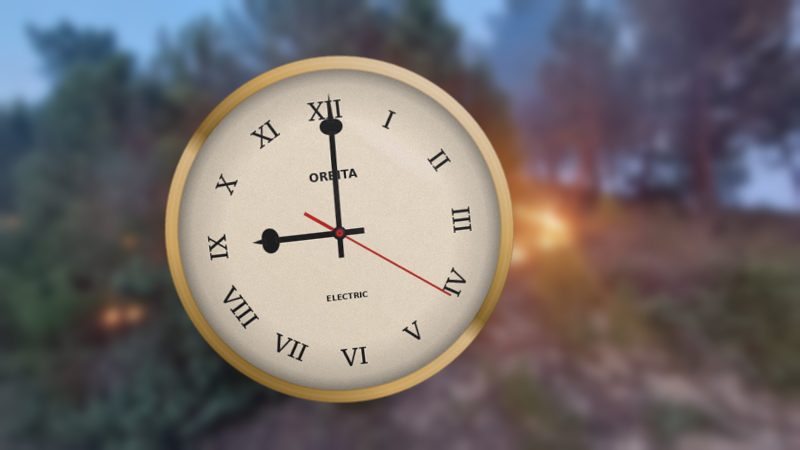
h=9 m=0 s=21
